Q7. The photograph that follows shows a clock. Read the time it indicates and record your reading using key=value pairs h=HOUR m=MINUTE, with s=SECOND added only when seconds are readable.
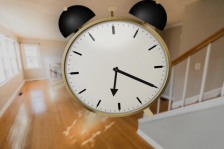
h=6 m=20
